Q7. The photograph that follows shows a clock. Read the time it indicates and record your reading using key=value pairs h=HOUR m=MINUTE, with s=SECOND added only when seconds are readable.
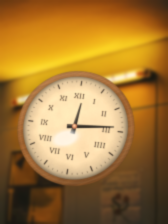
h=12 m=14
